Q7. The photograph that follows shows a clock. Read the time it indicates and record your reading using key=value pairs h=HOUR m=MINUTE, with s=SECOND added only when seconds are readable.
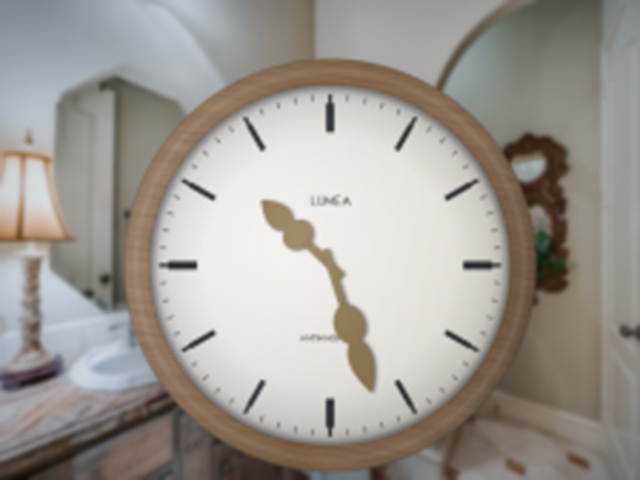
h=10 m=27
